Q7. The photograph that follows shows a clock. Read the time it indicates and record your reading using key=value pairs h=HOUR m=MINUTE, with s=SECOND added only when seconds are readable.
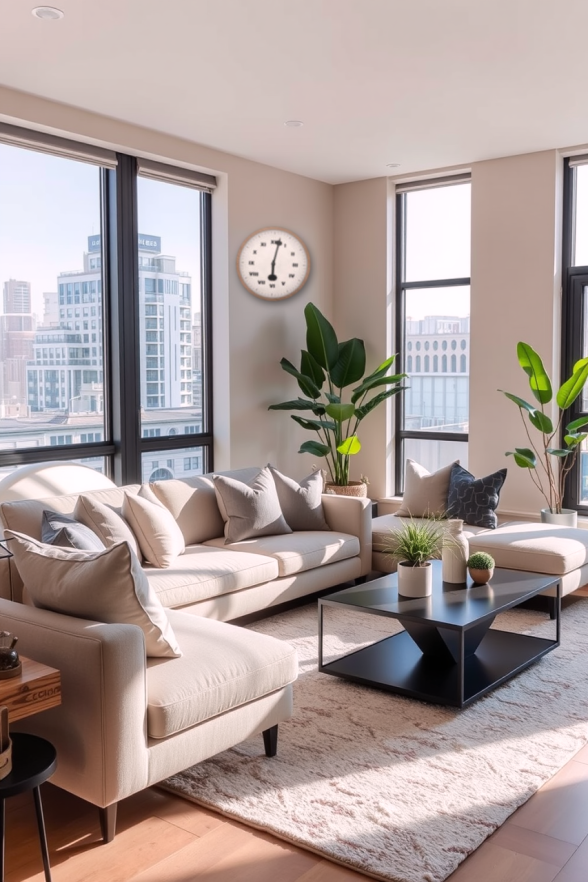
h=6 m=2
